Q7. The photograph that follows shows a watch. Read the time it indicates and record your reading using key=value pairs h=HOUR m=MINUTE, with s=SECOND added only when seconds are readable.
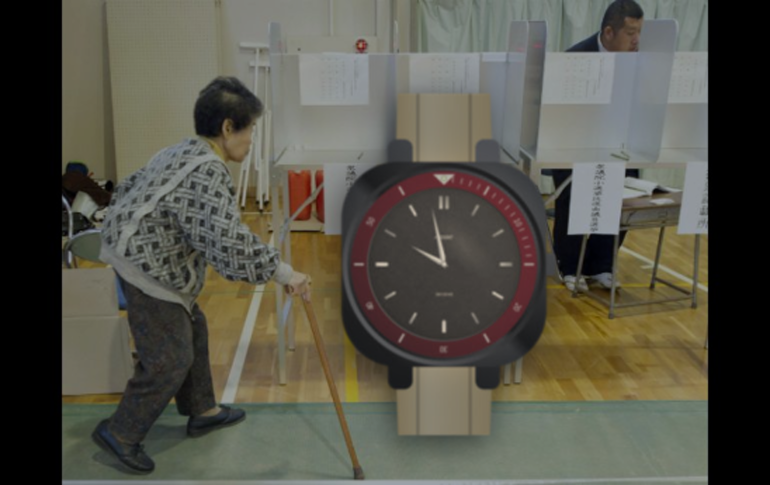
h=9 m=58
